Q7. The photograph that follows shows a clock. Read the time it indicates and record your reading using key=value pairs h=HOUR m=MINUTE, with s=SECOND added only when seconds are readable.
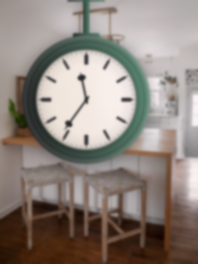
h=11 m=36
